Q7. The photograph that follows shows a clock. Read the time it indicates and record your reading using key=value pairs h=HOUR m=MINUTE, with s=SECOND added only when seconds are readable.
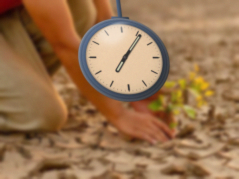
h=7 m=6
